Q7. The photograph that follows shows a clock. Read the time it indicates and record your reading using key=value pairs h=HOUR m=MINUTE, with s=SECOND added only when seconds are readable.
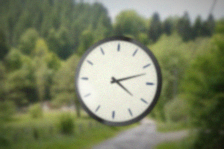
h=4 m=12
